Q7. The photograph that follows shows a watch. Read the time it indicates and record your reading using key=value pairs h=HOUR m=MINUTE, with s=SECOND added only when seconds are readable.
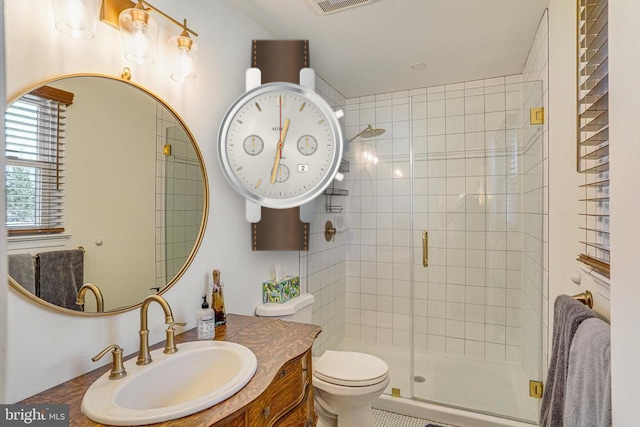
h=12 m=32
